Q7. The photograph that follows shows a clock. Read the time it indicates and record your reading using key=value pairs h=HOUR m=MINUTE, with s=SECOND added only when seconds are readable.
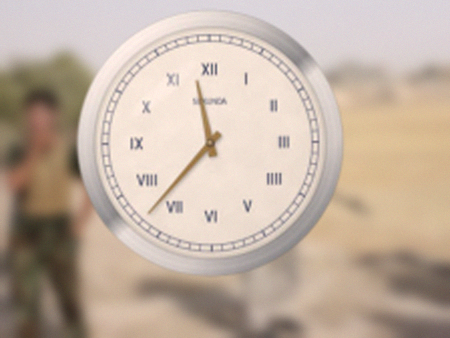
h=11 m=37
